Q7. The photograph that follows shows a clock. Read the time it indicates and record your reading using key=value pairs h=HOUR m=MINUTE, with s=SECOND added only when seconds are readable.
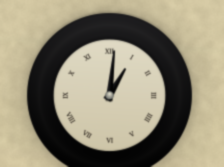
h=1 m=1
